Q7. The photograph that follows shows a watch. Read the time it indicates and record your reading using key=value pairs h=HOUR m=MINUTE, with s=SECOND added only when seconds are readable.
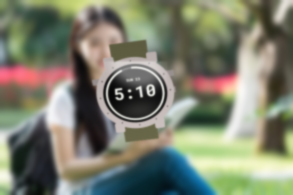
h=5 m=10
